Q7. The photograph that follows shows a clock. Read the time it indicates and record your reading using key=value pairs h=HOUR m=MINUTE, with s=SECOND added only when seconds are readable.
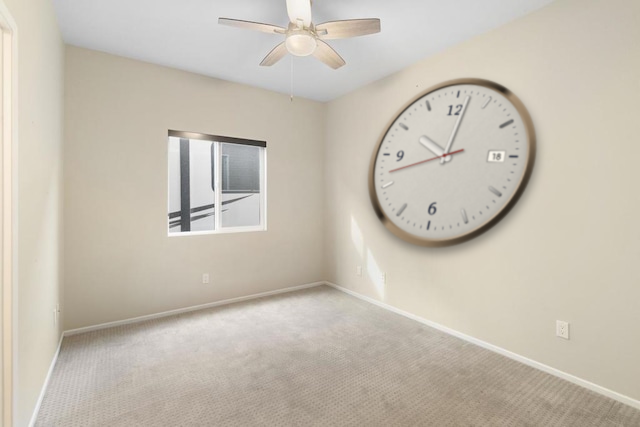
h=10 m=1 s=42
